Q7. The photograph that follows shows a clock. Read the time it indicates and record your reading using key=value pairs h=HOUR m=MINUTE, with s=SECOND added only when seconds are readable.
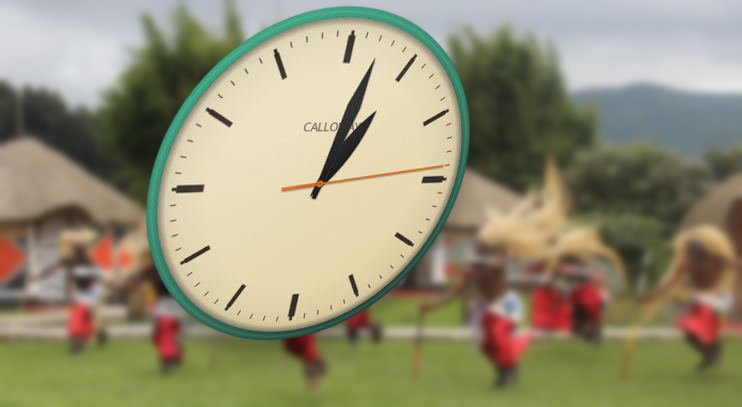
h=1 m=2 s=14
